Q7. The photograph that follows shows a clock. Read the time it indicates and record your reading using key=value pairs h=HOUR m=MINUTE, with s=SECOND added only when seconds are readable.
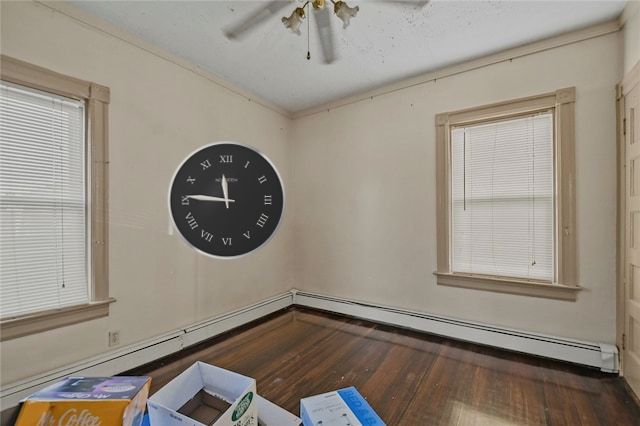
h=11 m=46
